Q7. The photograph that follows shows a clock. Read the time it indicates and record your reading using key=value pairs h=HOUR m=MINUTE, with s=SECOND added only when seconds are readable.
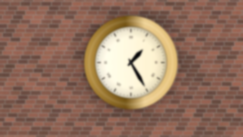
h=1 m=25
